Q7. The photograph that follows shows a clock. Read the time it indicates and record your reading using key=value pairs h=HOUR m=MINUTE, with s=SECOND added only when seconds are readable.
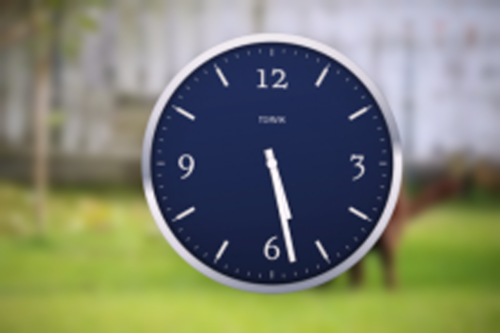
h=5 m=28
